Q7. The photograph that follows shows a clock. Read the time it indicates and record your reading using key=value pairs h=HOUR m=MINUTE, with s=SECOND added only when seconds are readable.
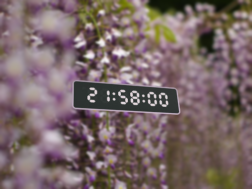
h=21 m=58 s=0
